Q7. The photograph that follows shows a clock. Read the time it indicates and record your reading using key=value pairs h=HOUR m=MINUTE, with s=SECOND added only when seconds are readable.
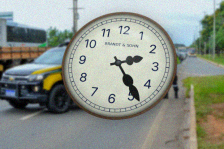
h=2 m=24
